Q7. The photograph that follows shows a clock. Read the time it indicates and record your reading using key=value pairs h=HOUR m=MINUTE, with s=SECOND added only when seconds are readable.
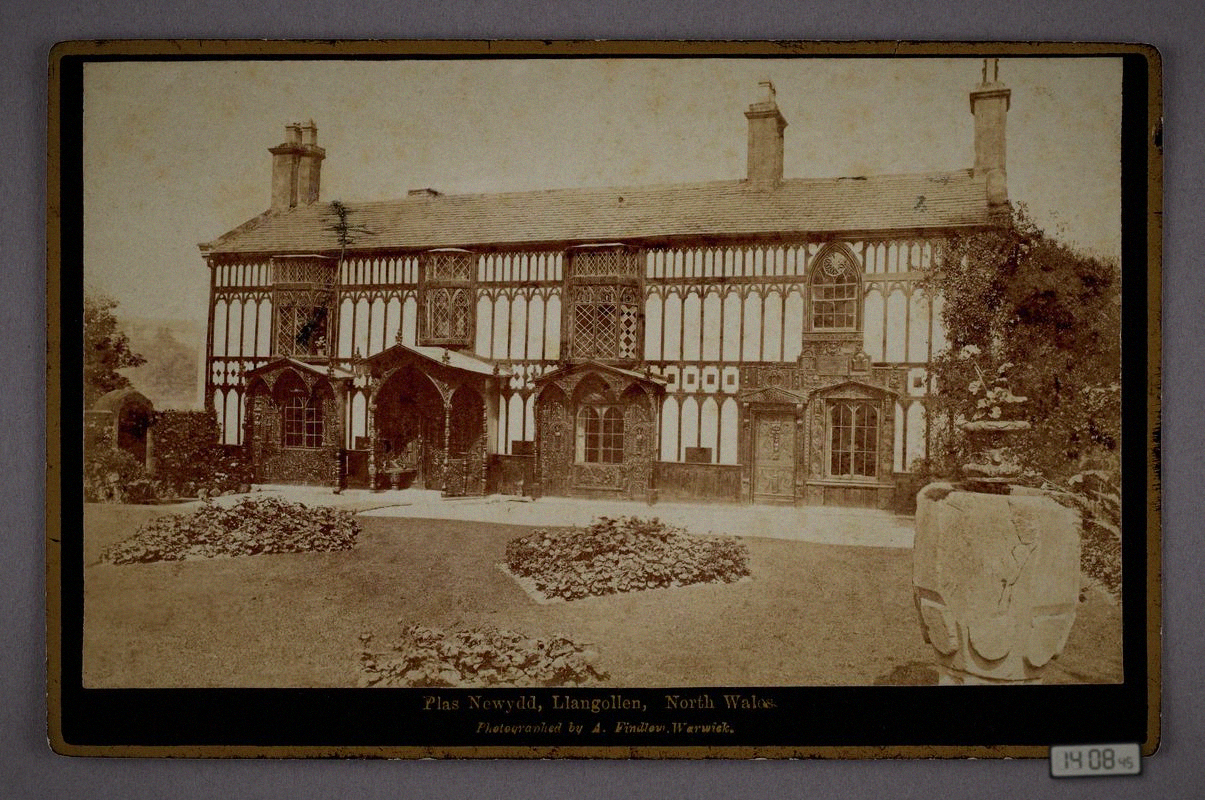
h=14 m=8 s=45
